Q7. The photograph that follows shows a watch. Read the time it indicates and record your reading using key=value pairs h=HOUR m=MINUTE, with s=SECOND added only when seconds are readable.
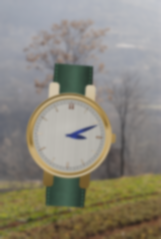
h=3 m=11
